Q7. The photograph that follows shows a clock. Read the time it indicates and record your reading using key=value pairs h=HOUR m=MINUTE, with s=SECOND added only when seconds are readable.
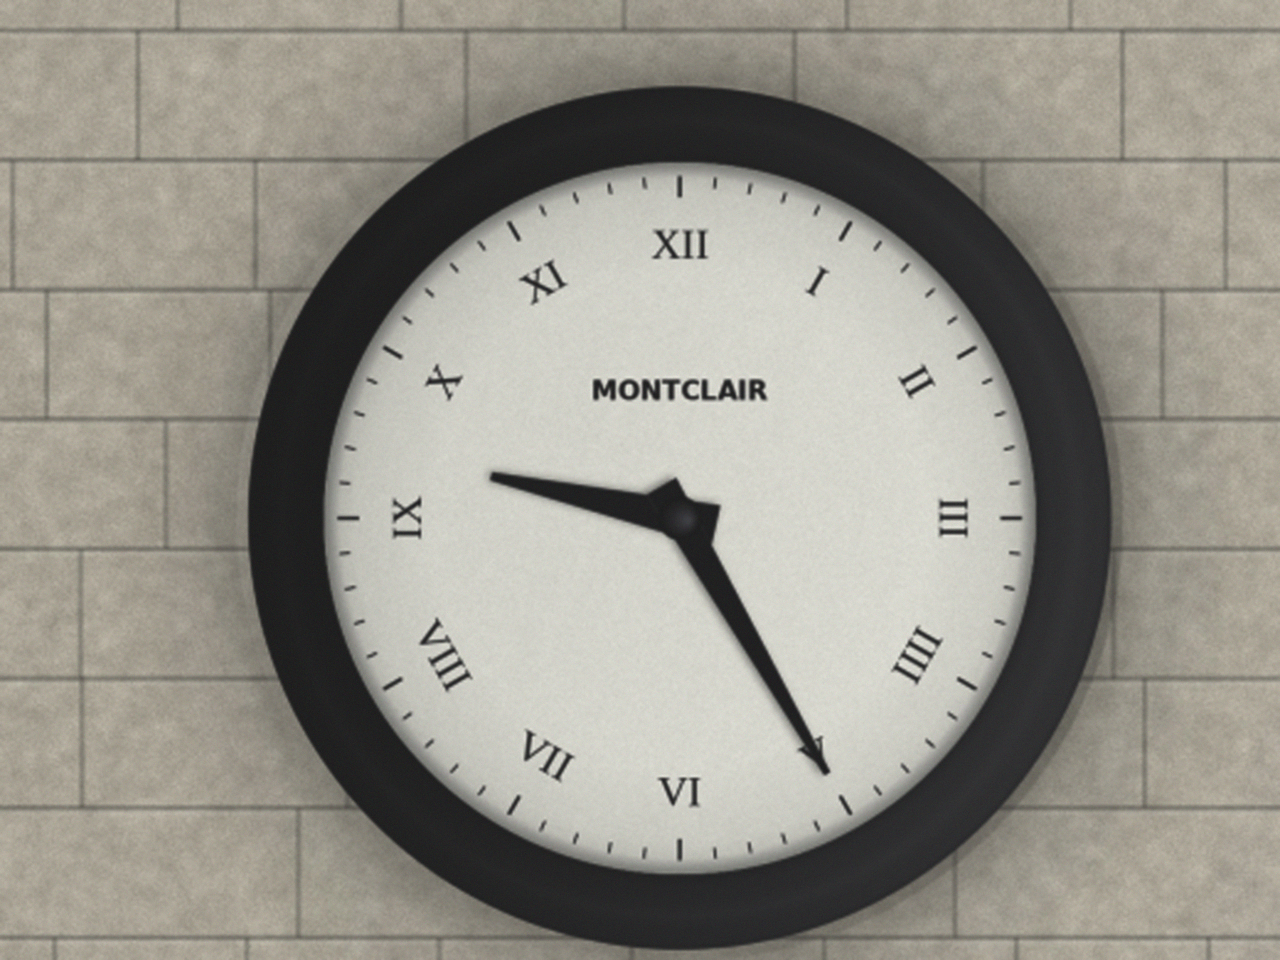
h=9 m=25
